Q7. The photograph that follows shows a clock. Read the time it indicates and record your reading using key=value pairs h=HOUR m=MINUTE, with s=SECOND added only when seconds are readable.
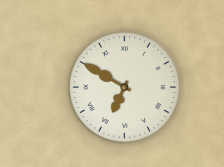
h=6 m=50
